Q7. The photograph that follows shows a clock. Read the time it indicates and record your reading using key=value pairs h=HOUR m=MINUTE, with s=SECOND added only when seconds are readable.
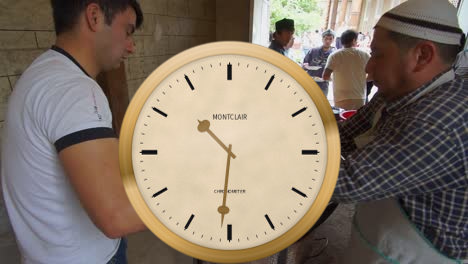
h=10 m=31
